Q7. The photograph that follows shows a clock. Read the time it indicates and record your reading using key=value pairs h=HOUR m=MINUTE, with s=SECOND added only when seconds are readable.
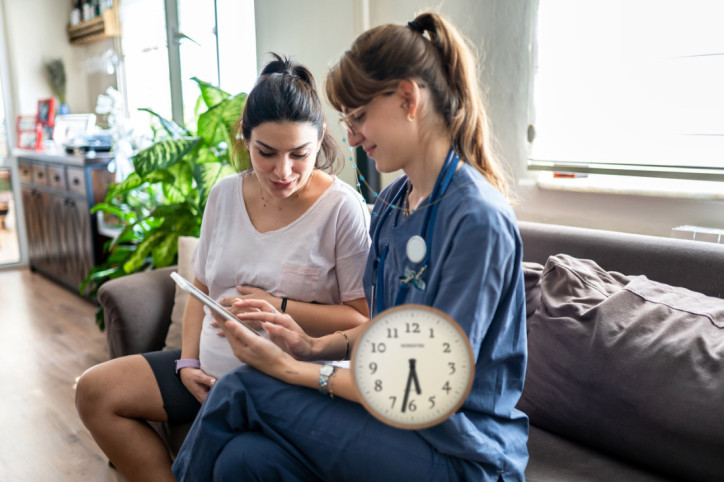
h=5 m=32
